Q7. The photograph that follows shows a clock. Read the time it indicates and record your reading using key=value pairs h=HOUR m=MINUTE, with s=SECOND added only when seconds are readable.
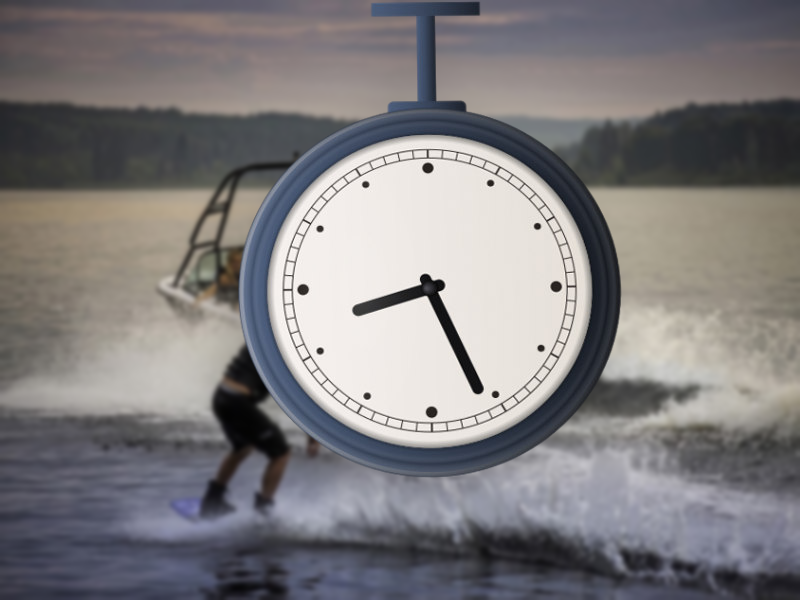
h=8 m=26
